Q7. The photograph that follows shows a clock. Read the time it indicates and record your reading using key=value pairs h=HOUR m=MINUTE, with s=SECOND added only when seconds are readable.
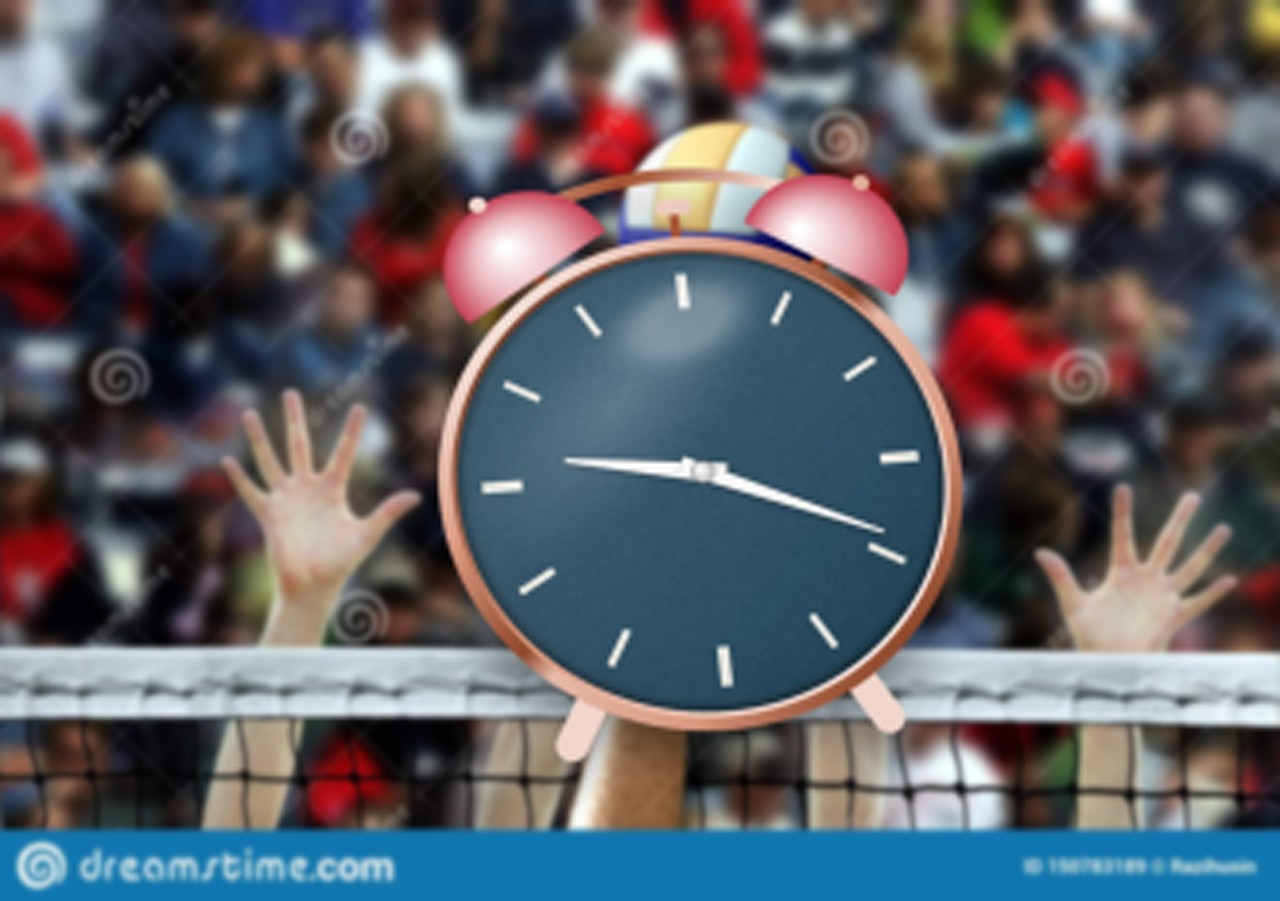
h=9 m=19
